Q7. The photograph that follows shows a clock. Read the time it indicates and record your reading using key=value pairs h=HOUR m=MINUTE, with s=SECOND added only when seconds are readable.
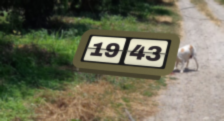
h=19 m=43
